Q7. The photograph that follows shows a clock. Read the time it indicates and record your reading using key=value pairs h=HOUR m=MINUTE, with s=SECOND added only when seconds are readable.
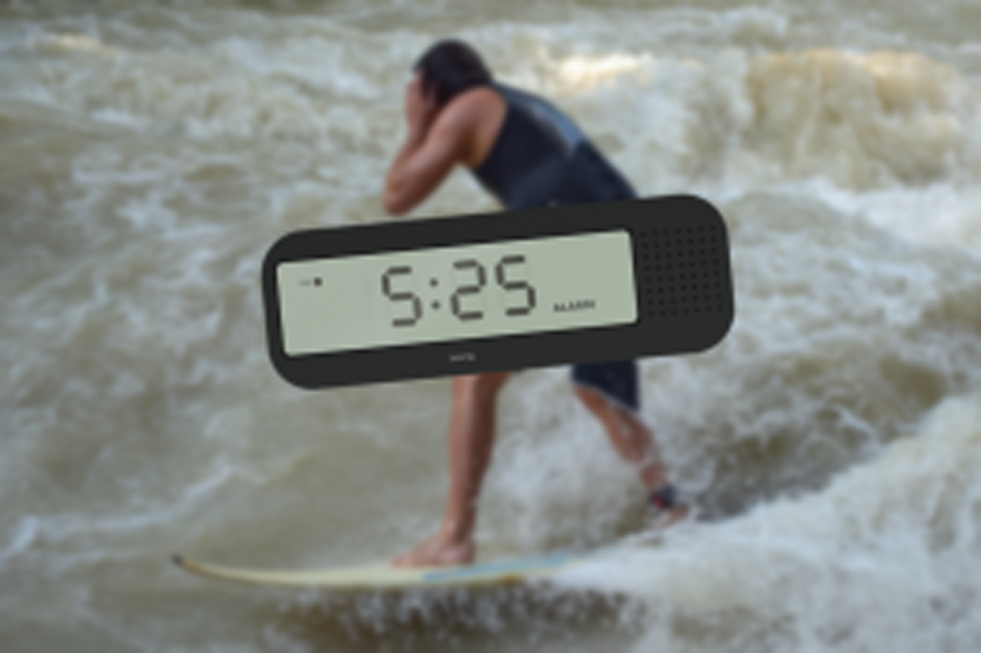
h=5 m=25
